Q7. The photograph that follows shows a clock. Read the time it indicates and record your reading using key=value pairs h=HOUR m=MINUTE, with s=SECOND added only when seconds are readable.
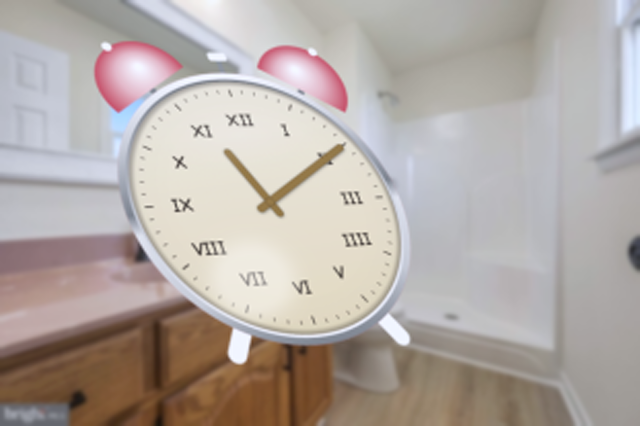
h=11 m=10
